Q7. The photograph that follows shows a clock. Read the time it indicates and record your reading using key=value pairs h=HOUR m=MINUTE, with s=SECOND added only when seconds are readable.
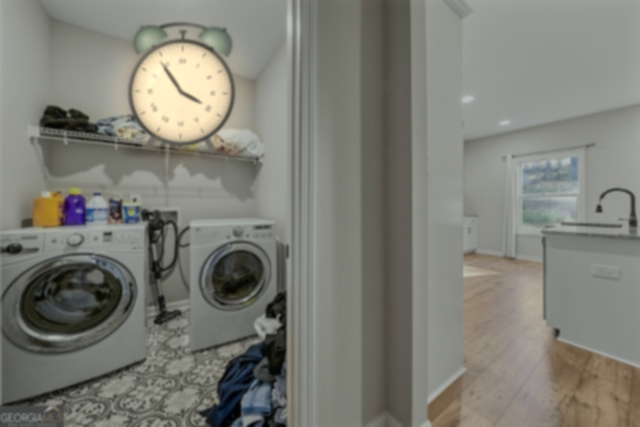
h=3 m=54
